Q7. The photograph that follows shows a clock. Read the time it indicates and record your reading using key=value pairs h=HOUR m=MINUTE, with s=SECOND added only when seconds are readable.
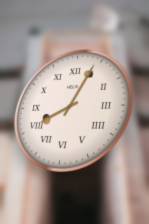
h=8 m=4
